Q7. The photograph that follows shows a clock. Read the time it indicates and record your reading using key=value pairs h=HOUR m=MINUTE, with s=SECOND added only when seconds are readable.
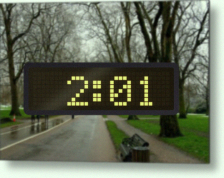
h=2 m=1
